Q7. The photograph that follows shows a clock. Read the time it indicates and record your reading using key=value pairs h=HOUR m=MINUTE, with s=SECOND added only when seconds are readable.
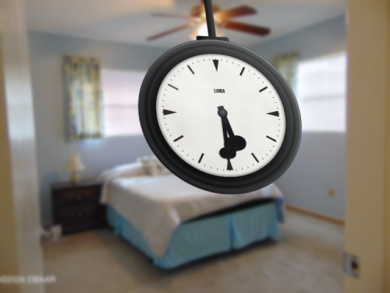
h=5 m=30
